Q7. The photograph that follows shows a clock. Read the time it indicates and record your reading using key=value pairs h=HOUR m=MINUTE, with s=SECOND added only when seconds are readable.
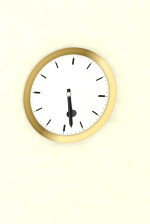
h=5 m=28
